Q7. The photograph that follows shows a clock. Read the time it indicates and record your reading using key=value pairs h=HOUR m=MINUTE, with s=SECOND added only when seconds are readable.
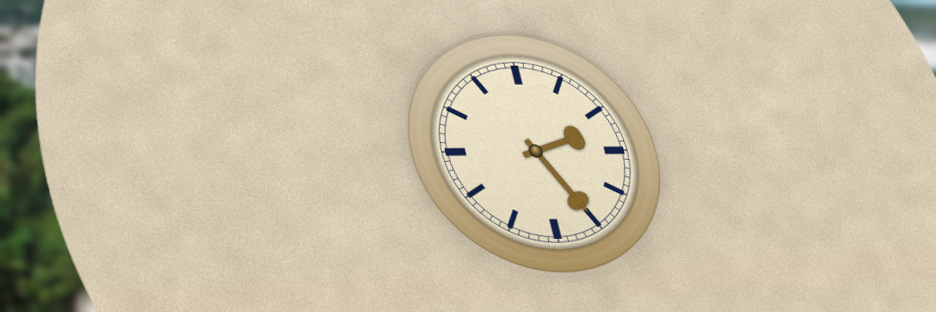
h=2 m=25
